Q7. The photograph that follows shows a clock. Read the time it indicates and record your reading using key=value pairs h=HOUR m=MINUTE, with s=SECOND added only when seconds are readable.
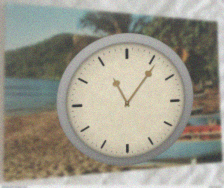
h=11 m=6
